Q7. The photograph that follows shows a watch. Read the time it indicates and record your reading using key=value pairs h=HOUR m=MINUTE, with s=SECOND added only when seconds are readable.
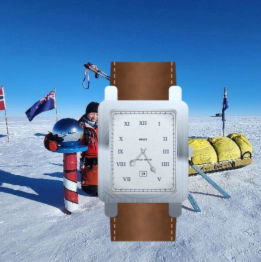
h=7 m=25
